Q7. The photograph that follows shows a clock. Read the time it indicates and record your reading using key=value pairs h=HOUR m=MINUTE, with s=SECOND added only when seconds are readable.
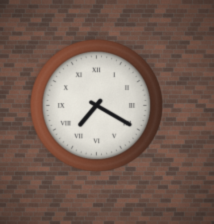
h=7 m=20
